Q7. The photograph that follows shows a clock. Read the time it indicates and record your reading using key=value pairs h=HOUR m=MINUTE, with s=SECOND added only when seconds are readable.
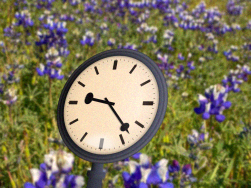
h=9 m=23
